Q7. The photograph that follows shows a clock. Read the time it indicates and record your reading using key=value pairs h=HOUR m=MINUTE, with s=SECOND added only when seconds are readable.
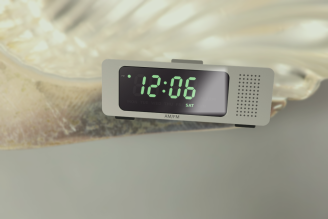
h=12 m=6
